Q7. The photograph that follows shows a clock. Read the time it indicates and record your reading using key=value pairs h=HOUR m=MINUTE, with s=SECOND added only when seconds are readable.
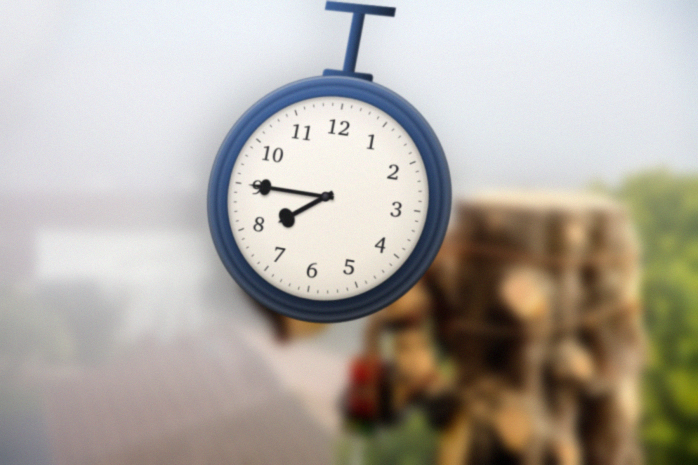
h=7 m=45
